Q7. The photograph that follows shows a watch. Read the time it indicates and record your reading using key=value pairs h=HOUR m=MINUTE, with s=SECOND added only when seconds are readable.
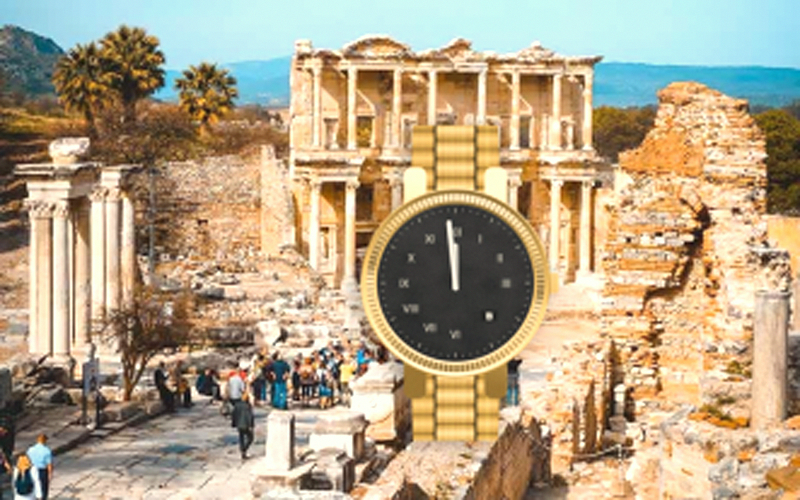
h=11 m=59
